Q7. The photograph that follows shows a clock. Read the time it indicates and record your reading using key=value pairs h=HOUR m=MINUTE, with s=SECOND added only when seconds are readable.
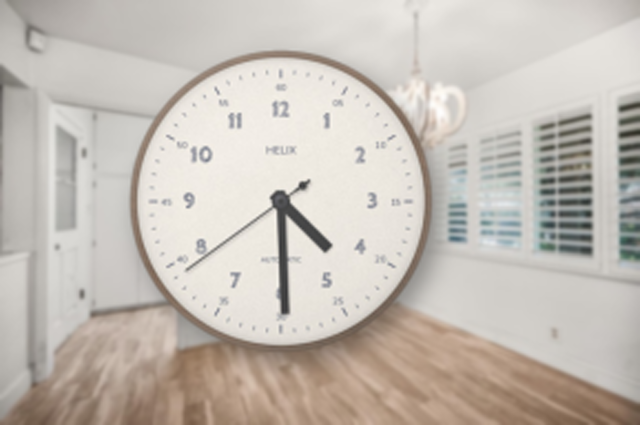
h=4 m=29 s=39
